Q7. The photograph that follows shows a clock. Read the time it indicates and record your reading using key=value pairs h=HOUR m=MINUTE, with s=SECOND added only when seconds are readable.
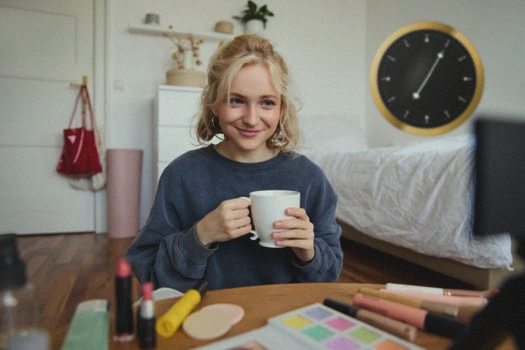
h=7 m=5
